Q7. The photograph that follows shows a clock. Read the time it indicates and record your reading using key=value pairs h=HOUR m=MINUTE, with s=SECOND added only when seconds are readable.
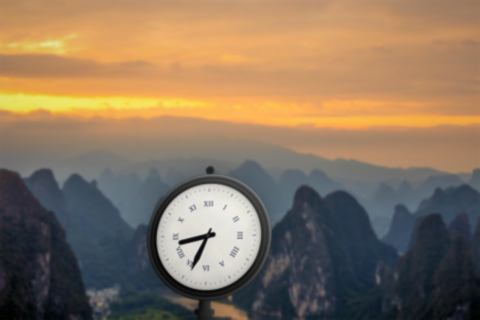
h=8 m=34
